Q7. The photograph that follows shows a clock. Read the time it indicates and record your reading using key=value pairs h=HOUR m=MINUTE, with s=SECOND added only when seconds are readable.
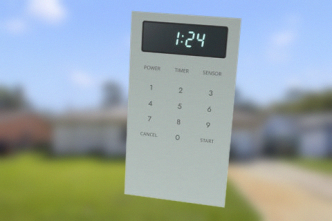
h=1 m=24
